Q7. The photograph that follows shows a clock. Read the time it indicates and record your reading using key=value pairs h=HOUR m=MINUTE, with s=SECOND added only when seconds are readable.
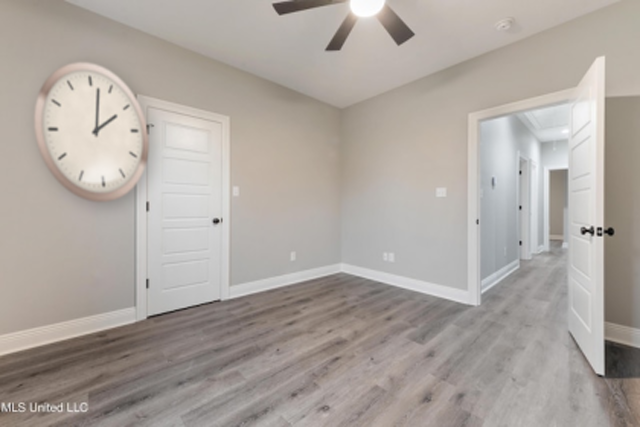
h=2 m=2
